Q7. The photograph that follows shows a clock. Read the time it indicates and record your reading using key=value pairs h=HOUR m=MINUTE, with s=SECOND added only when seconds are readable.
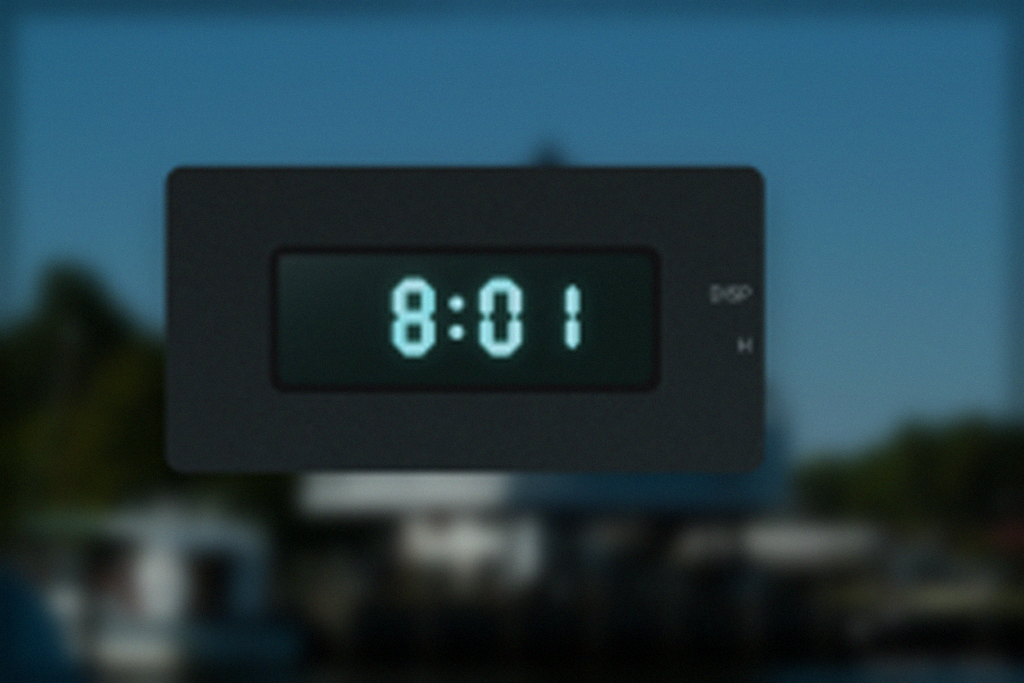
h=8 m=1
